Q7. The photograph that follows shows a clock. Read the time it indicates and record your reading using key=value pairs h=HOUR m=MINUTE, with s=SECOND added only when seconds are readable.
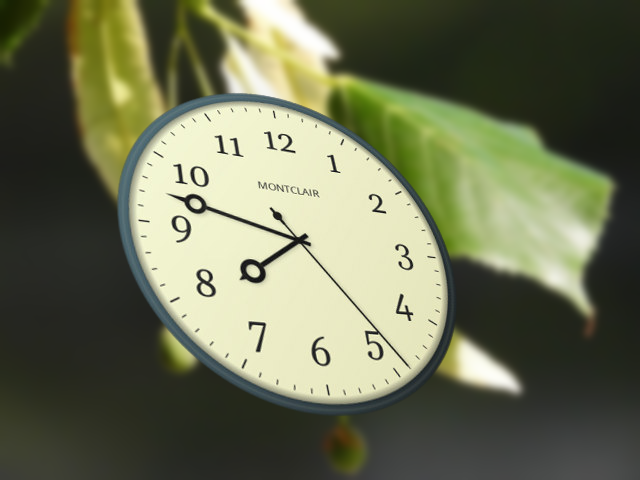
h=7 m=47 s=24
